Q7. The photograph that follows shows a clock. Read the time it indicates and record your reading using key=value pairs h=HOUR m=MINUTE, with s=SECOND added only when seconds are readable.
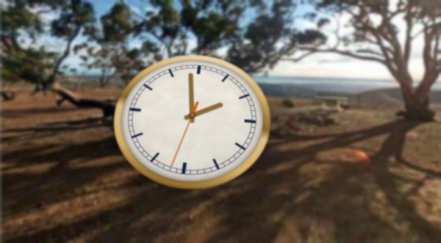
h=1 m=58 s=32
